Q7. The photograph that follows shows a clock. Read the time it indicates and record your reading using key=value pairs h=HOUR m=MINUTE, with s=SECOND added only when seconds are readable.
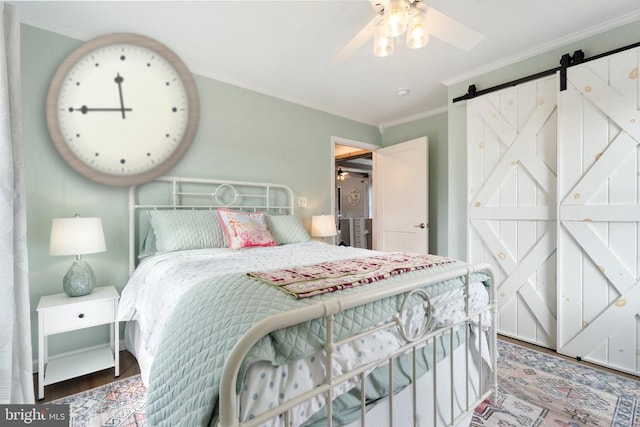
h=11 m=45
